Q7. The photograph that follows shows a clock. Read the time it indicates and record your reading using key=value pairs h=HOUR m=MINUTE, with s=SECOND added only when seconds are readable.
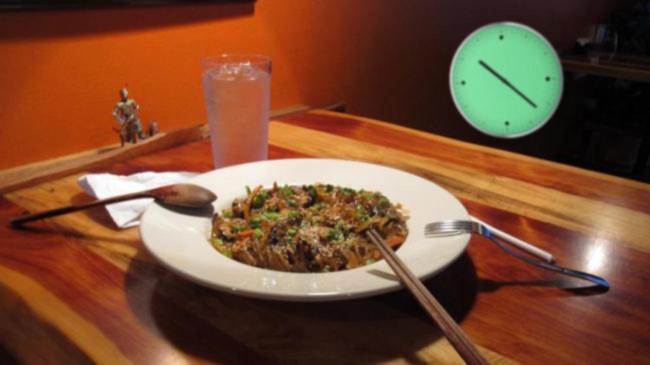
h=10 m=22
